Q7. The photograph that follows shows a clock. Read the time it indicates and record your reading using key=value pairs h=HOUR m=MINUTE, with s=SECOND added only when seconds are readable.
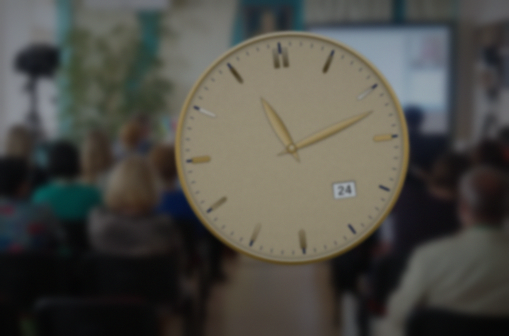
h=11 m=12
